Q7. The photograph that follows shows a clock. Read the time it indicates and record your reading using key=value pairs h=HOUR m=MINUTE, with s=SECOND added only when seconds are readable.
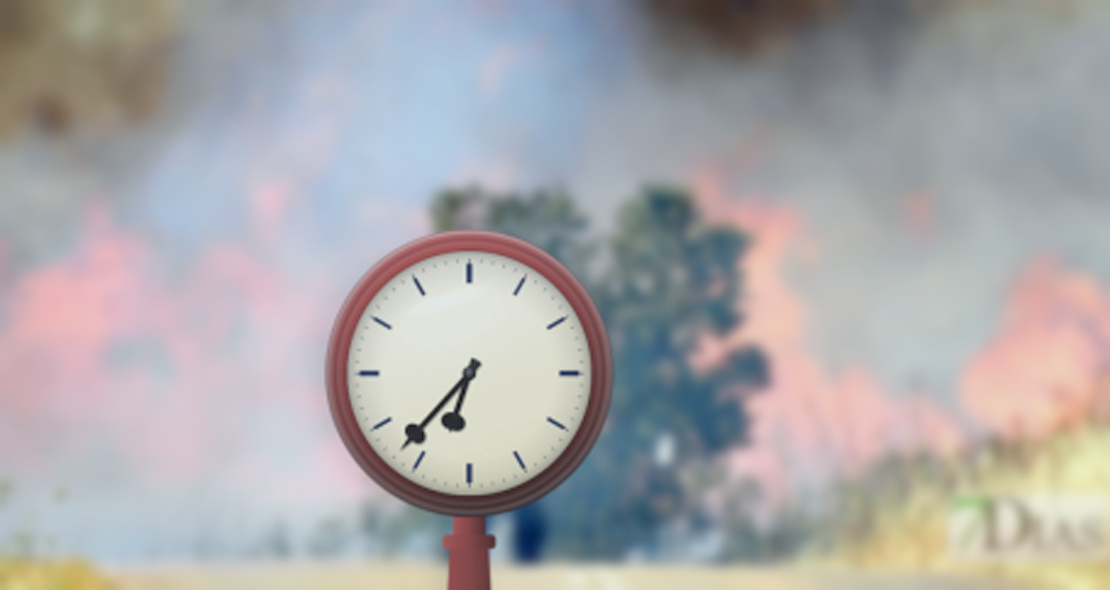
h=6 m=37
